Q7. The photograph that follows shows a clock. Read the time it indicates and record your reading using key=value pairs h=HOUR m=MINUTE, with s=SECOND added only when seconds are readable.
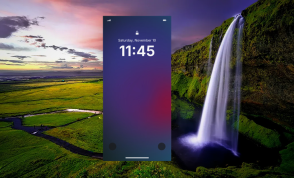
h=11 m=45
